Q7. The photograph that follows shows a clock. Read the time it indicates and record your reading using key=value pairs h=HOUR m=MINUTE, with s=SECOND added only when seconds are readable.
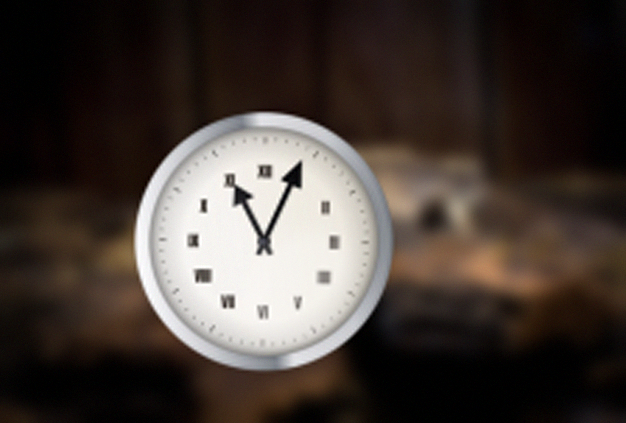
h=11 m=4
